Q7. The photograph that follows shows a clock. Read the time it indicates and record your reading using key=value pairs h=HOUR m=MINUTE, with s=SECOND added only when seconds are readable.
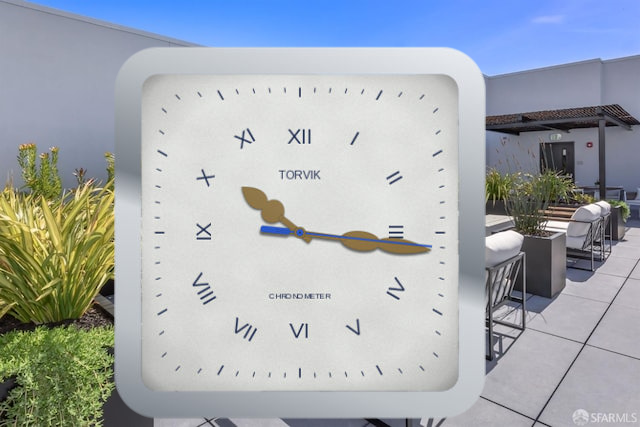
h=10 m=16 s=16
